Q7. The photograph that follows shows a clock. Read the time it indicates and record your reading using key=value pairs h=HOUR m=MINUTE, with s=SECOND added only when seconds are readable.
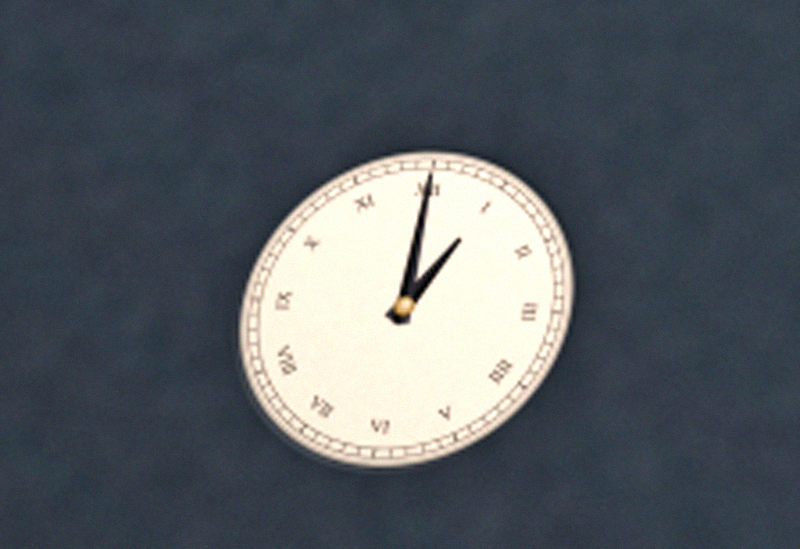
h=1 m=0
